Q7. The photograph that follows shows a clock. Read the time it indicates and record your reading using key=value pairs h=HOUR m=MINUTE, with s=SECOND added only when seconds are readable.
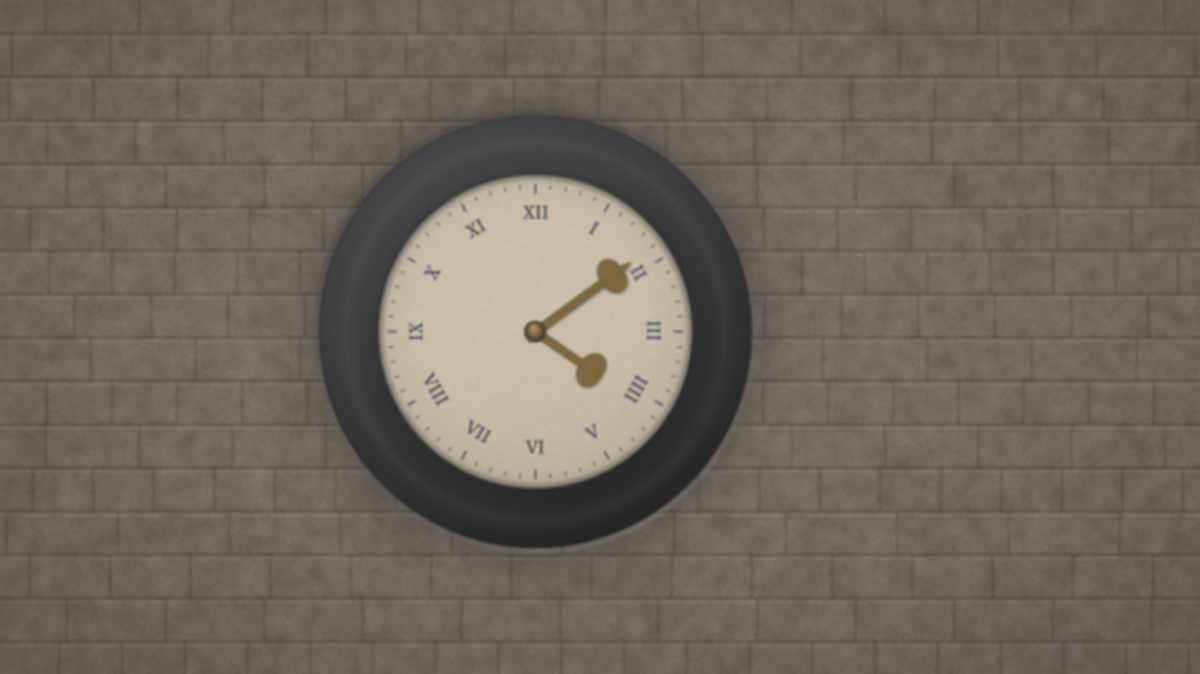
h=4 m=9
